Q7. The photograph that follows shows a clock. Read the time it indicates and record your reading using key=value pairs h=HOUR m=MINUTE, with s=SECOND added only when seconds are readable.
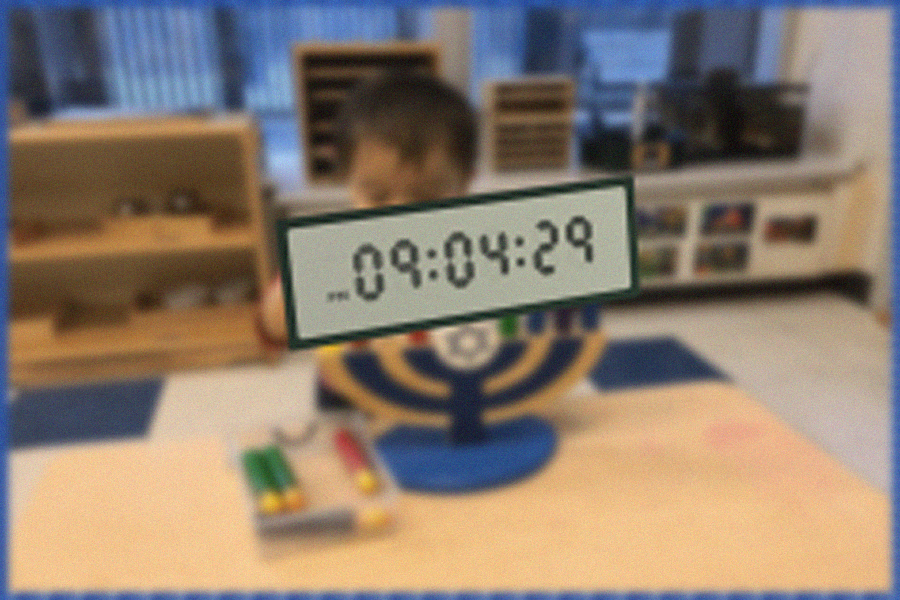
h=9 m=4 s=29
